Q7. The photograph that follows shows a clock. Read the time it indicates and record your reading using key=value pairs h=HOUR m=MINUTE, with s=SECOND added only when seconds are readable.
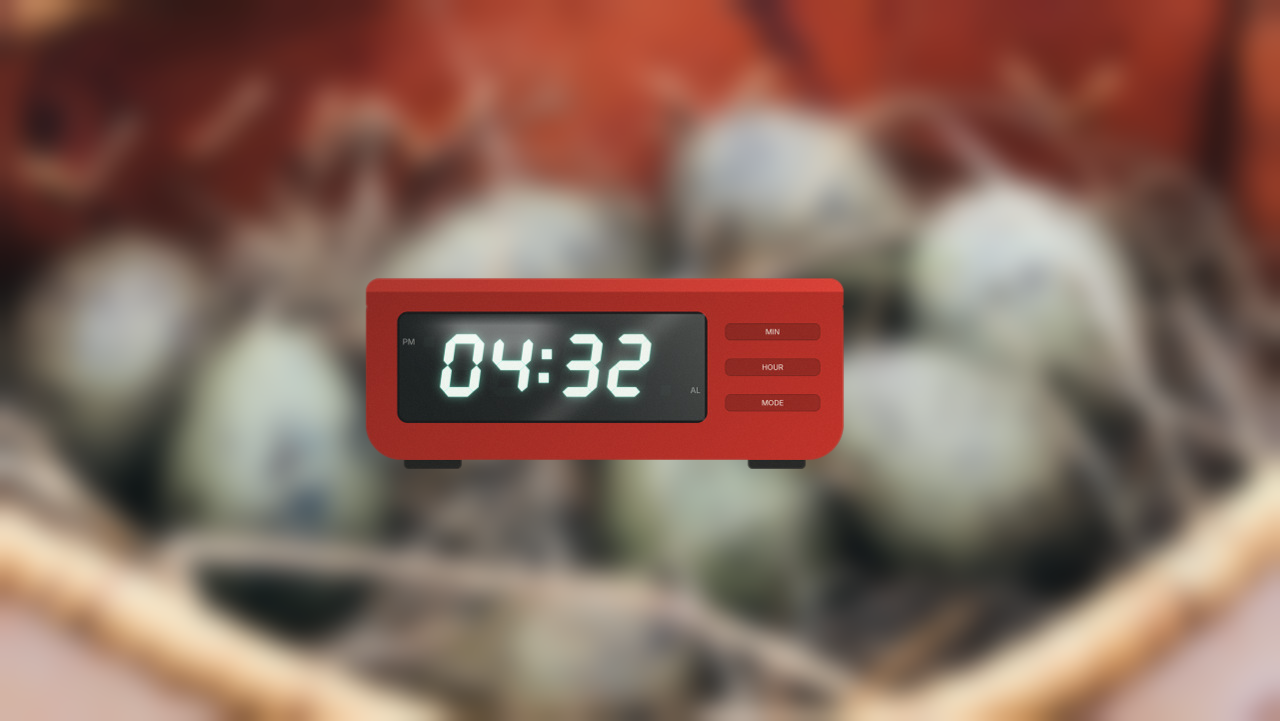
h=4 m=32
